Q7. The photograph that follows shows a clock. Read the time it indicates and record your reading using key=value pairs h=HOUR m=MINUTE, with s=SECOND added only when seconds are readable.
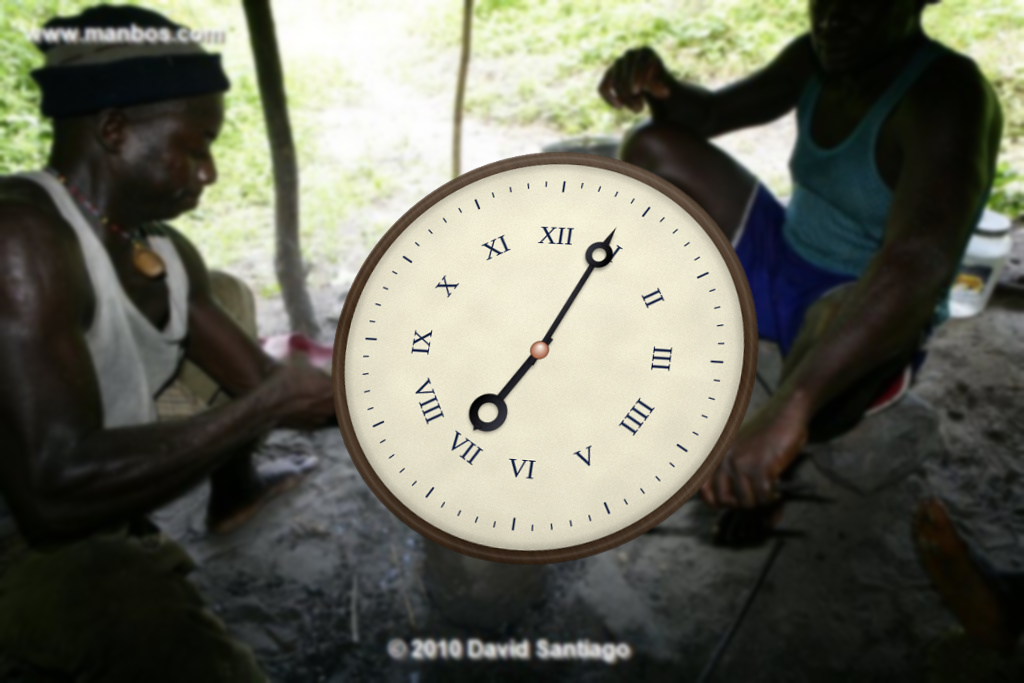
h=7 m=4
